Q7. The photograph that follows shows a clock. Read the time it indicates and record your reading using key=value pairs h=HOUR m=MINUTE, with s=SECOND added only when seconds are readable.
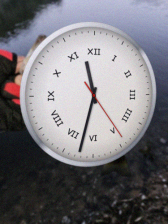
h=11 m=32 s=24
